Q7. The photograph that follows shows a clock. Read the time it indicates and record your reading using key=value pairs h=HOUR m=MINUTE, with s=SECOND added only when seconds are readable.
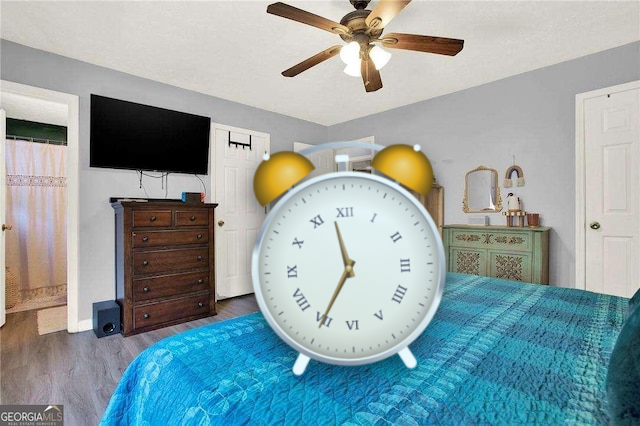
h=11 m=35
